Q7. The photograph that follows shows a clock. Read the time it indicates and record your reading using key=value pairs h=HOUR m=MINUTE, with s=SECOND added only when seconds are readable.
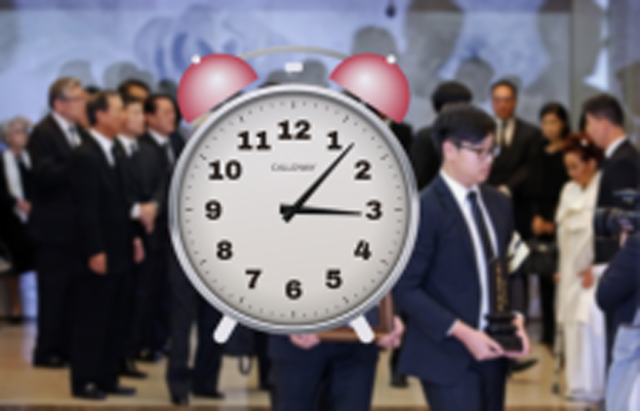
h=3 m=7
